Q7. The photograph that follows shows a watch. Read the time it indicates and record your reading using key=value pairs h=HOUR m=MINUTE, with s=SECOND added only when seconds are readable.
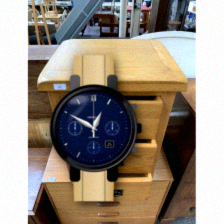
h=12 m=50
